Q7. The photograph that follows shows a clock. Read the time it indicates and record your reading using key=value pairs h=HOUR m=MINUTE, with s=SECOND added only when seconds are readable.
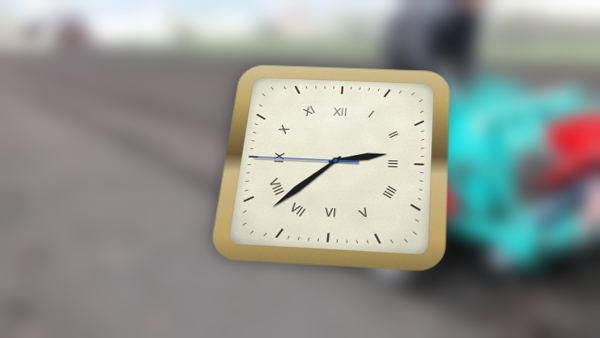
h=2 m=37 s=45
